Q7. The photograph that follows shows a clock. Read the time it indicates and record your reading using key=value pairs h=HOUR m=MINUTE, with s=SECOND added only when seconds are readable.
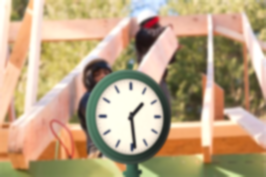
h=1 m=29
